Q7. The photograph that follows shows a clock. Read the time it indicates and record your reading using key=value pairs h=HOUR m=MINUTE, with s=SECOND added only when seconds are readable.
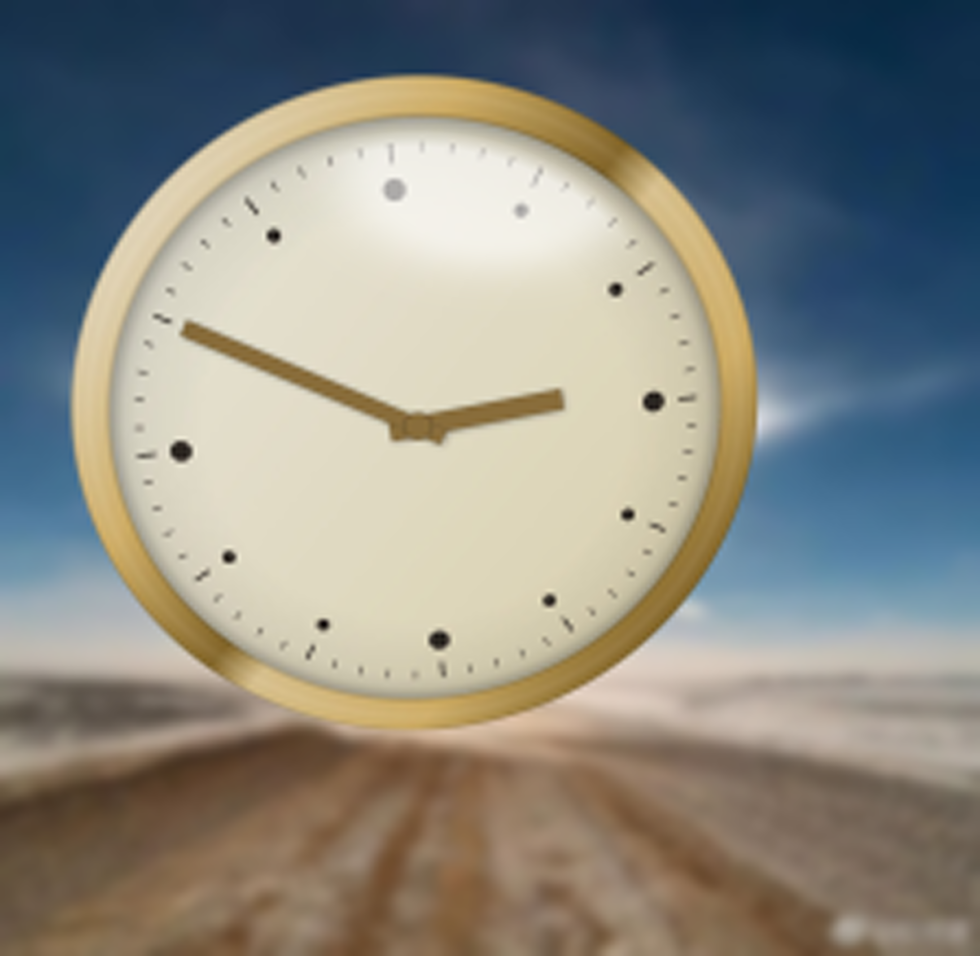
h=2 m=50
